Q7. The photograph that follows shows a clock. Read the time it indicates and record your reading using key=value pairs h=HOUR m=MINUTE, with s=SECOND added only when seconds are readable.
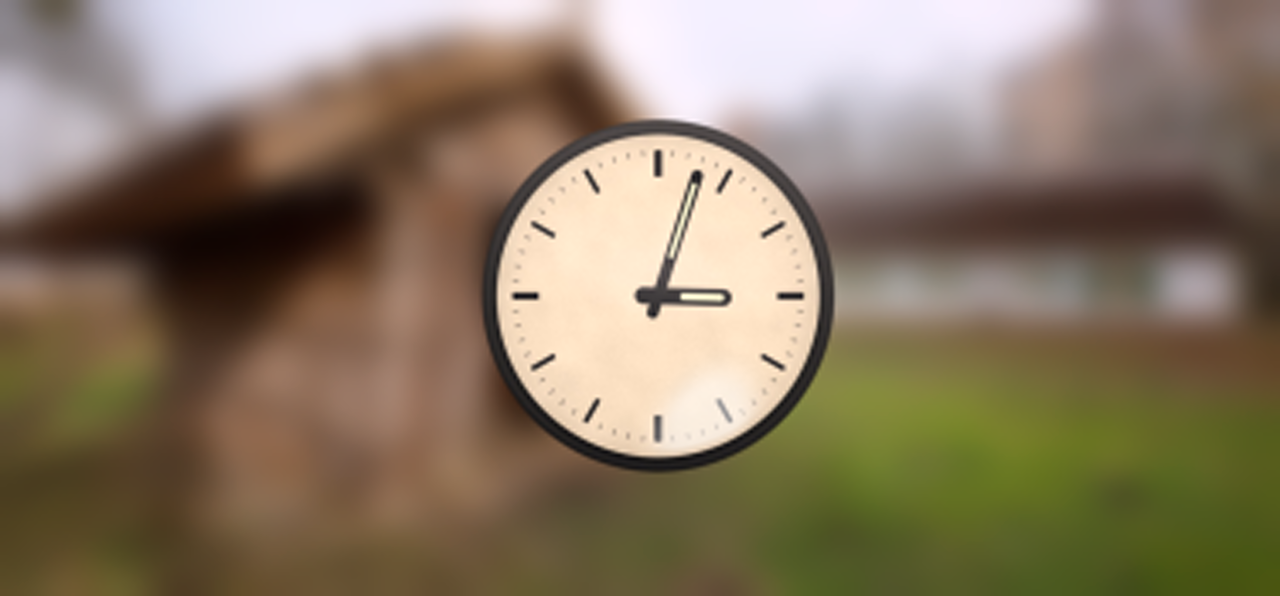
h=3 m=3
